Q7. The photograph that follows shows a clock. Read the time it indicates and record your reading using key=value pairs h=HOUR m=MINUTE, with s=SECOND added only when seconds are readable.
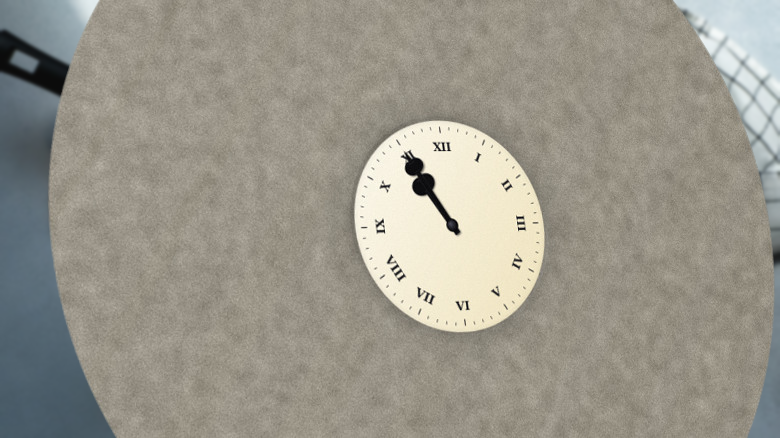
h=10 m=55
